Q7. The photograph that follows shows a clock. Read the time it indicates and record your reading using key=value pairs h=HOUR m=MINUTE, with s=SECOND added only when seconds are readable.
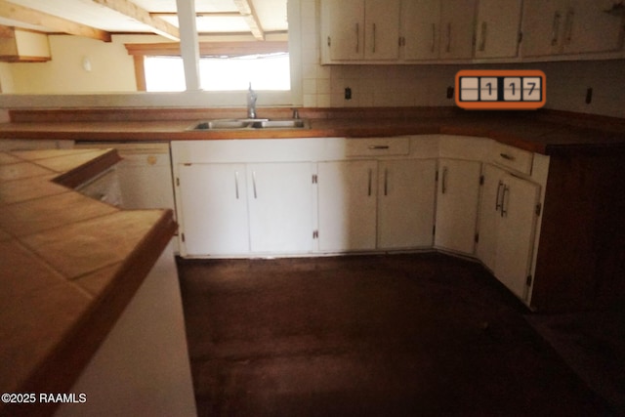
h=1 m=17
